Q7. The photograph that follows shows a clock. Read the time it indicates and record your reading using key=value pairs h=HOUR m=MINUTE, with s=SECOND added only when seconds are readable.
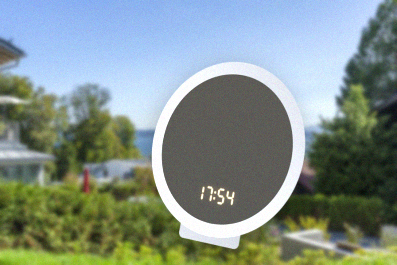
h=17 m=54
